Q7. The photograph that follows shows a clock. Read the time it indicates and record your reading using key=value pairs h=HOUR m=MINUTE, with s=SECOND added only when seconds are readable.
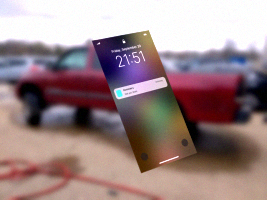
h=21 m=51
